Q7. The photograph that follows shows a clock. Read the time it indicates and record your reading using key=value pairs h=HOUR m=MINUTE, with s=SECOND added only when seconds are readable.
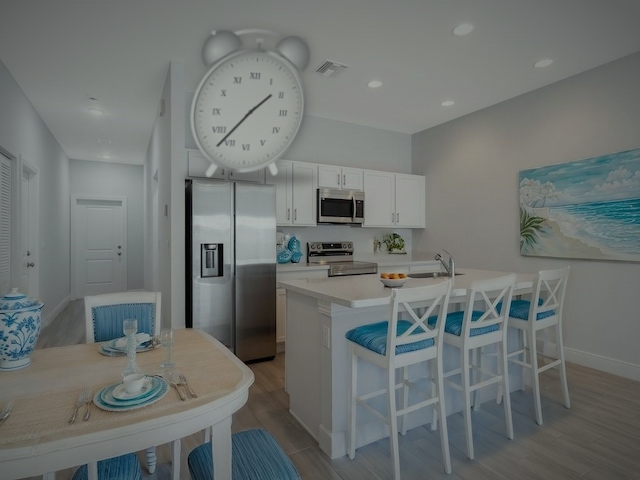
h=1 m=37
